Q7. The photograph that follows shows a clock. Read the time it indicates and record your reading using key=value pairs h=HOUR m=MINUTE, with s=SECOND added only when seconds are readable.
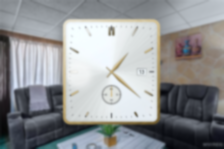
h=1 m=22
